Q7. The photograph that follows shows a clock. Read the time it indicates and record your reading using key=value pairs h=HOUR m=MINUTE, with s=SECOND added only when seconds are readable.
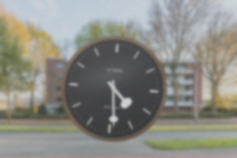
h=4 m=29
